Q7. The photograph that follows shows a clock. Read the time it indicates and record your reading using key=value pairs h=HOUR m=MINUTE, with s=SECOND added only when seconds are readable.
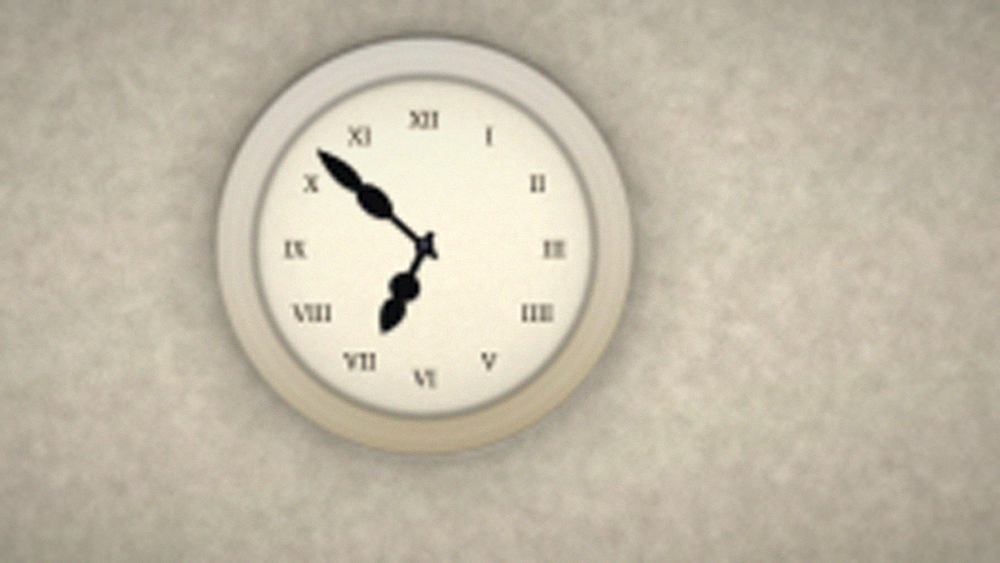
h=6 m=52
